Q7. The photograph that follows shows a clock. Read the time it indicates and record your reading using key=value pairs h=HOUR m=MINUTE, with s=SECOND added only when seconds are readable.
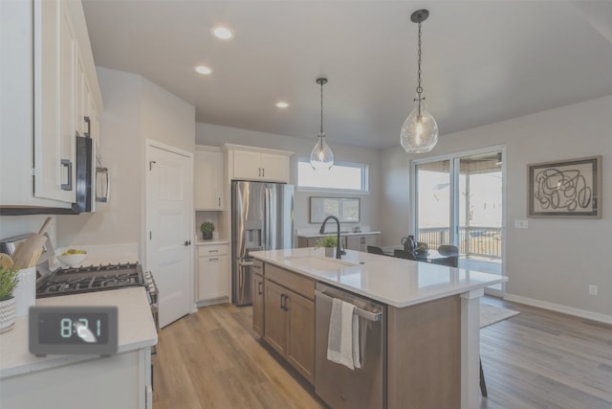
h=8 m=21
